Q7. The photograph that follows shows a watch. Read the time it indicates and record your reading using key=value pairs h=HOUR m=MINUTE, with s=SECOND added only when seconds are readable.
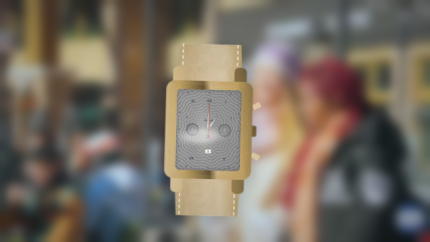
h=1 m=0
